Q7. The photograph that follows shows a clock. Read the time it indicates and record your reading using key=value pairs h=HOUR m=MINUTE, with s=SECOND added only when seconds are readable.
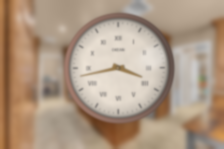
h=3 m=43
